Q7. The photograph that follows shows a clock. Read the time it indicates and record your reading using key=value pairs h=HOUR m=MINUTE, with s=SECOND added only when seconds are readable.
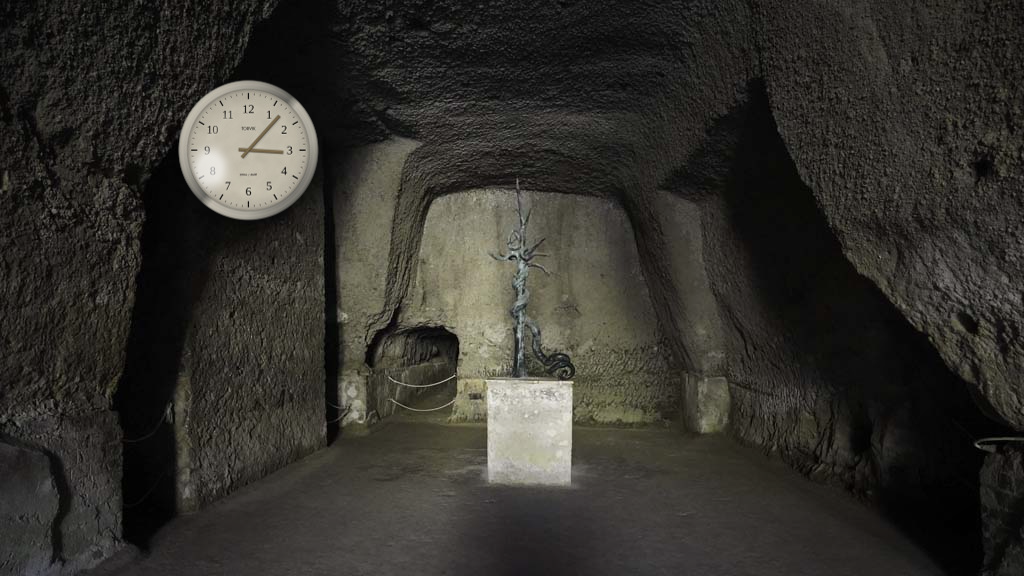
h=3 m=7
